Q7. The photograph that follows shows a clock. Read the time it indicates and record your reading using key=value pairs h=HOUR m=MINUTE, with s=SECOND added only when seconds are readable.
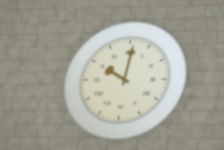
h=10 m=1
